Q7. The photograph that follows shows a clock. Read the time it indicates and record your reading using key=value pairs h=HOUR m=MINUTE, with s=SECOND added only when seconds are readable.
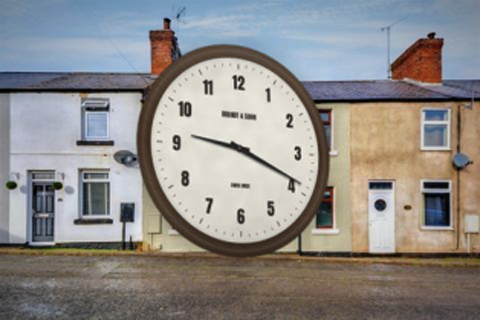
h=9 m=19
